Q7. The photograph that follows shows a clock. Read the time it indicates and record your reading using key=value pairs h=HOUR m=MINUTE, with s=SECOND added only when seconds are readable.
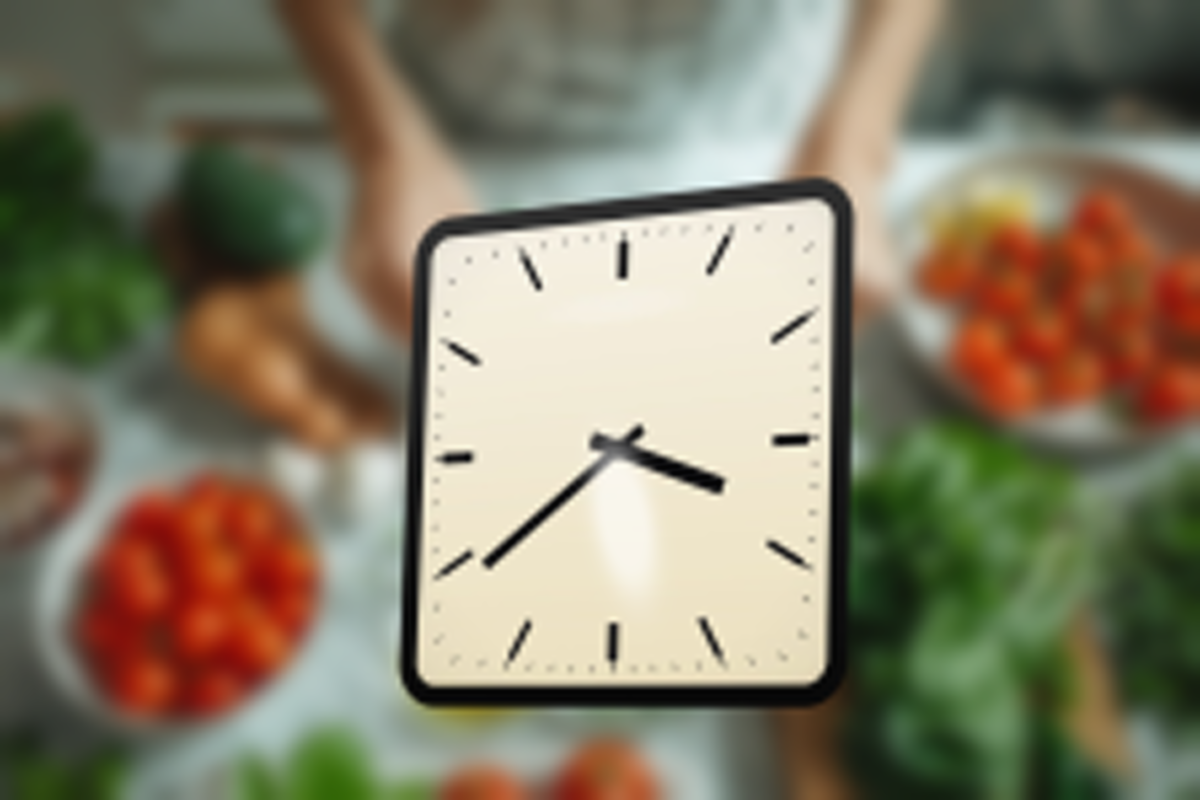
h=3 m=39
